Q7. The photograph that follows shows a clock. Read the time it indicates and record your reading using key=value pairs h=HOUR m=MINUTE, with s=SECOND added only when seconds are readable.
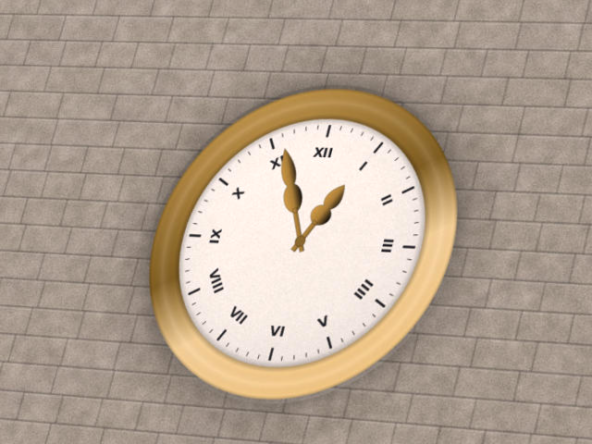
h=12 m=56
